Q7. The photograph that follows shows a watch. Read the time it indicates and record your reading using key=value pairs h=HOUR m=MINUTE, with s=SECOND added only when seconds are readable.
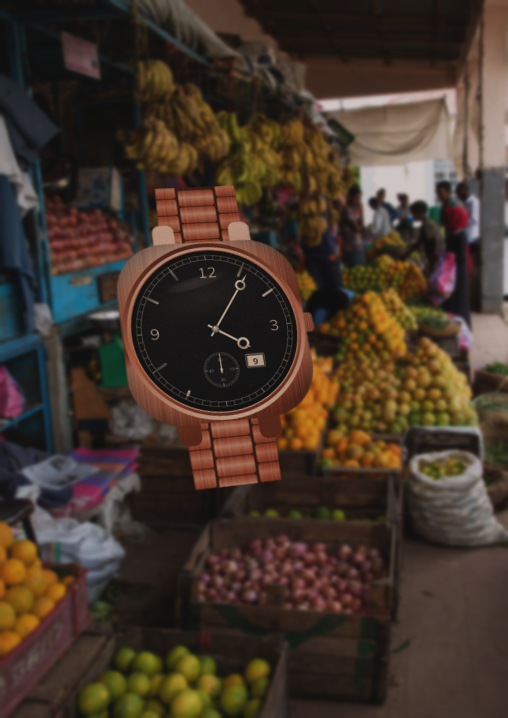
h=4 m=6
